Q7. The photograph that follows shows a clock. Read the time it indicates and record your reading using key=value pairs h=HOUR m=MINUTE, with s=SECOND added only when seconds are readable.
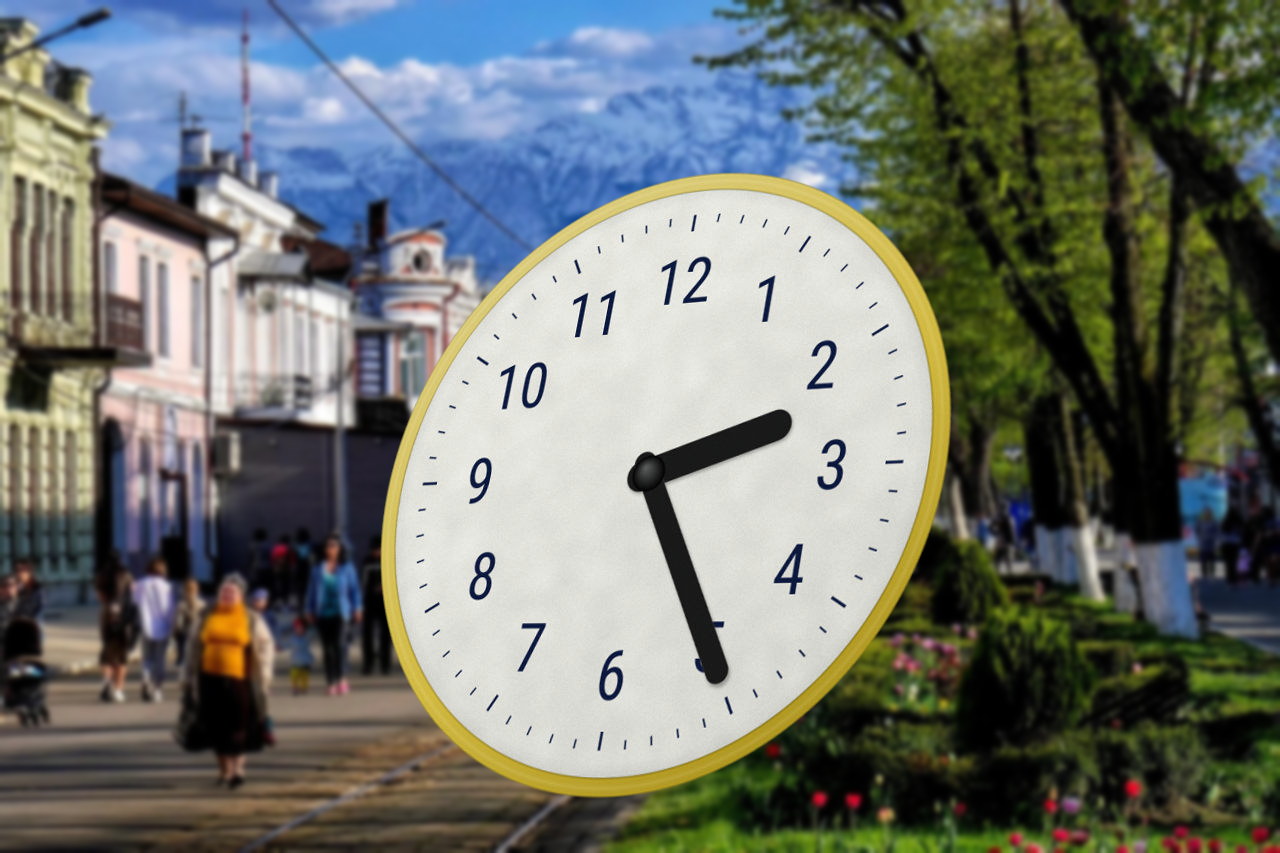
h=2 m=25
